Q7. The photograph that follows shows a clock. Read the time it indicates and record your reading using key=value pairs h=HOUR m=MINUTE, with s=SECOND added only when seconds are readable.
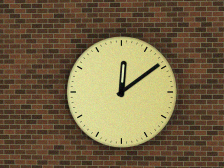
h=12 m=9
